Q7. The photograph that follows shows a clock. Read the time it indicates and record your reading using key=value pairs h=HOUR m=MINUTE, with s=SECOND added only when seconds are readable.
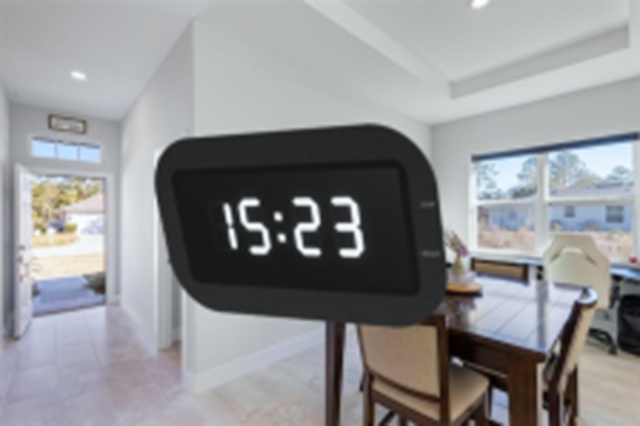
h=15 m=23
